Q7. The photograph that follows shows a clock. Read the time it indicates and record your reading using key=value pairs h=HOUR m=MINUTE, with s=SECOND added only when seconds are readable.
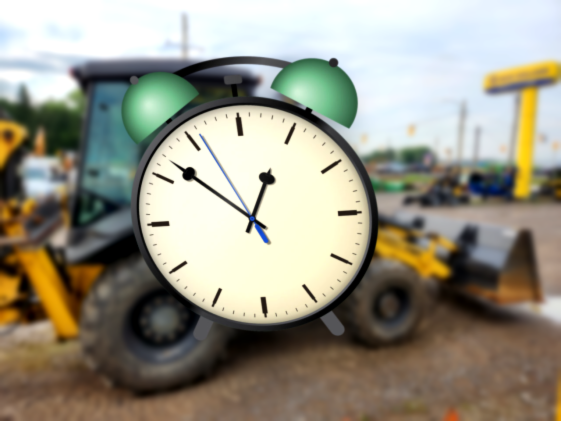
h=12 m=51 s=56
